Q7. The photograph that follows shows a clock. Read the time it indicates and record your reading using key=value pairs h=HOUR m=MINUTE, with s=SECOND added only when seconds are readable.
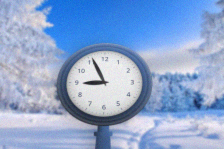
h=8 m=56
